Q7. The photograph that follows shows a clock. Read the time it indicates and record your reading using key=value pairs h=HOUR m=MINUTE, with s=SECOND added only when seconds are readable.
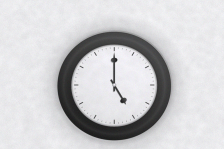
h=5 m=0
